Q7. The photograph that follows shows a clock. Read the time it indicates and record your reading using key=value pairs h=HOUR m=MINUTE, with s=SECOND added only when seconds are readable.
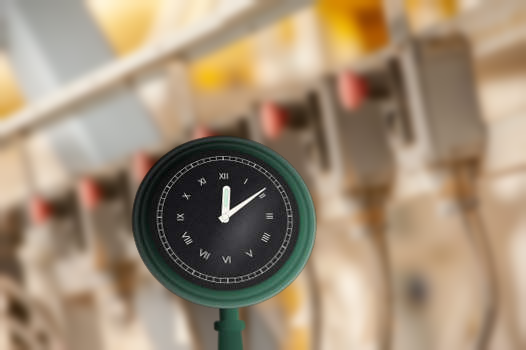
h=12 m=9
